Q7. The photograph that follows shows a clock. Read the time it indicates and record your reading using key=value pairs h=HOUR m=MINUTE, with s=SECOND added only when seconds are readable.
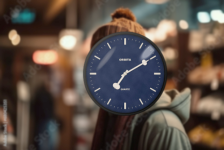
h=7 m=10
